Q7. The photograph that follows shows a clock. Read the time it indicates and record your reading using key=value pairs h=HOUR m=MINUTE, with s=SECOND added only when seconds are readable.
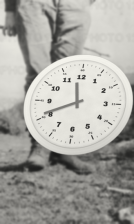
h=11 m=41
